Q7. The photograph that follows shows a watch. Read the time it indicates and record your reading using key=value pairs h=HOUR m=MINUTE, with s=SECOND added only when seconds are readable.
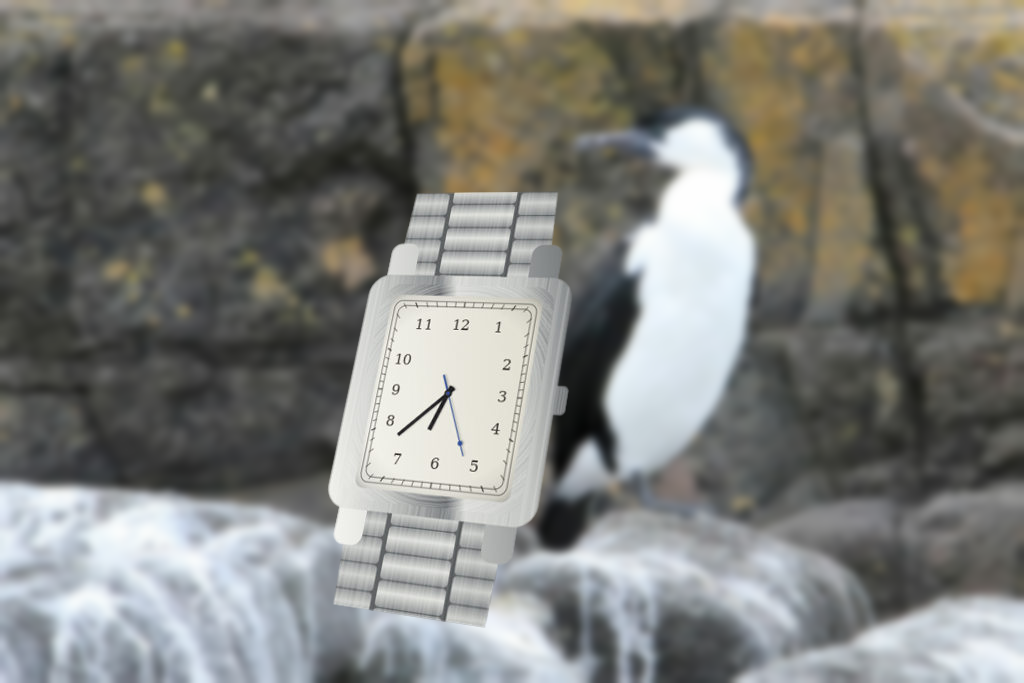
h=6 m=37 s=26
